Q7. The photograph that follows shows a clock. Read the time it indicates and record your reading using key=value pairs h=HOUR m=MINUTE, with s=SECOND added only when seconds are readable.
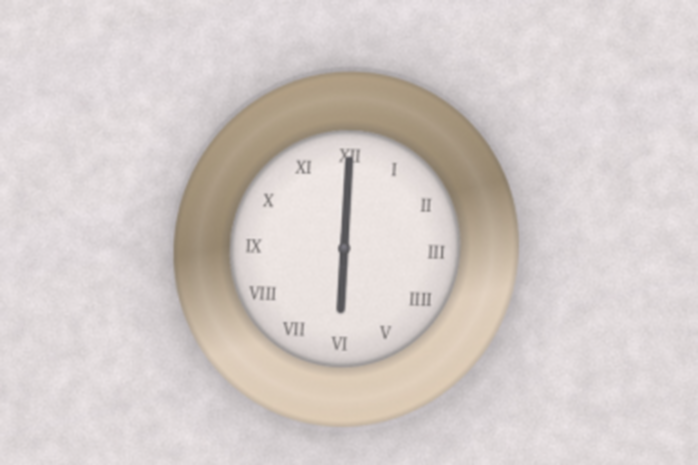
h=6 m=0
